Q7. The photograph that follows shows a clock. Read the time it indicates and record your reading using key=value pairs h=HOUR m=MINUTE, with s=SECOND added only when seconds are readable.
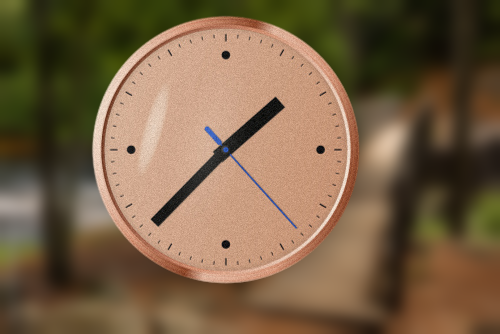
h=1 m=37 s=23
